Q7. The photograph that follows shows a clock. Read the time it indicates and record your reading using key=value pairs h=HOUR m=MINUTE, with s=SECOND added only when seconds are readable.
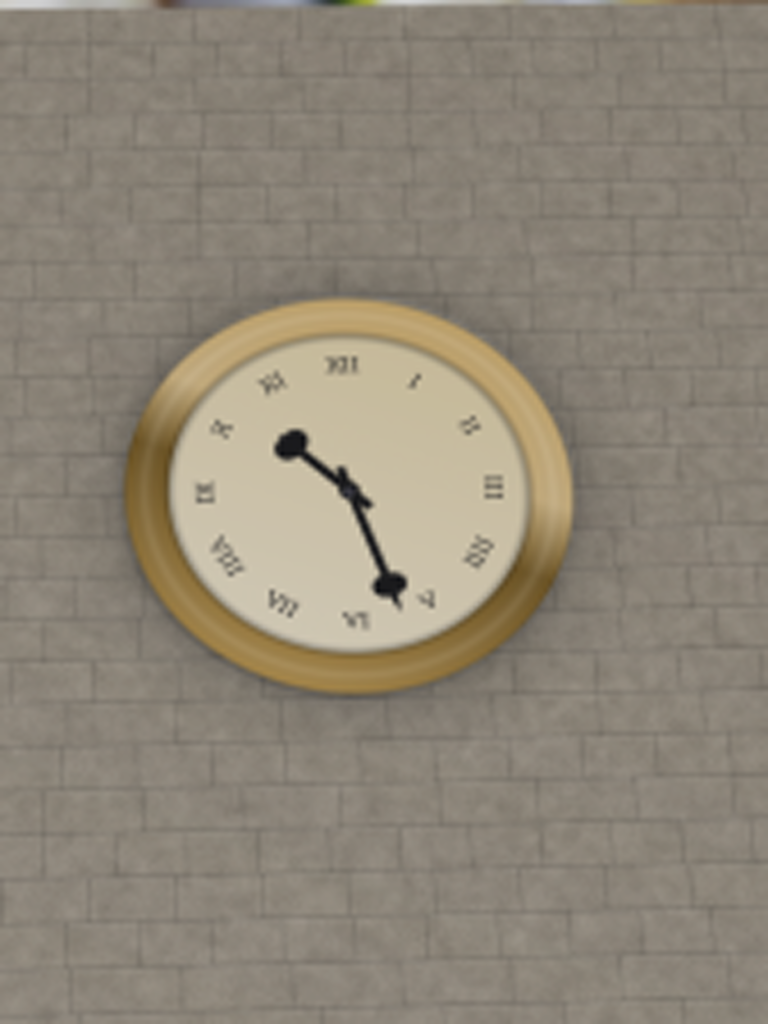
h=10 m=27
